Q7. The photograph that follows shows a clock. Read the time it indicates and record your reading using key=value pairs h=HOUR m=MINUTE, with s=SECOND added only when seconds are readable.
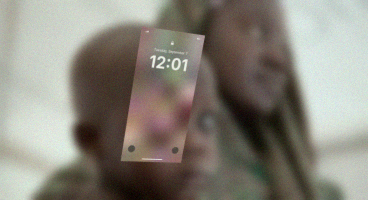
h=12 m=1
